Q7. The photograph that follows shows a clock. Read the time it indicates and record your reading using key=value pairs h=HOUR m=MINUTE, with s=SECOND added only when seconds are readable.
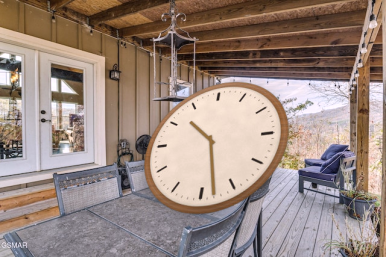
h=10 m=28
